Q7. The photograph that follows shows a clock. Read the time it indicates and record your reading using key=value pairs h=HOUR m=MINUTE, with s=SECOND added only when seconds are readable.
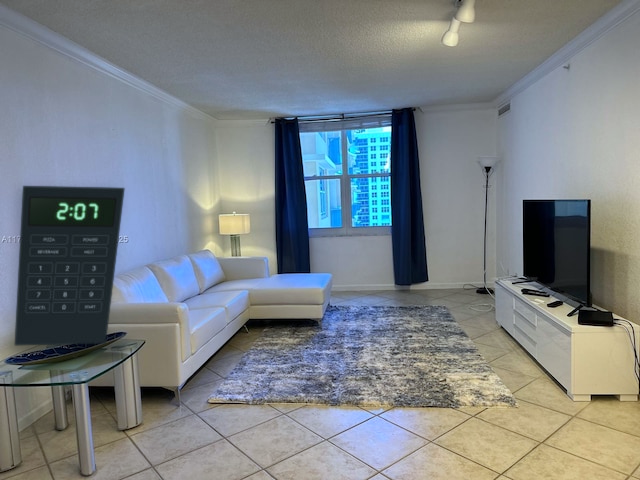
h=2 m=7
